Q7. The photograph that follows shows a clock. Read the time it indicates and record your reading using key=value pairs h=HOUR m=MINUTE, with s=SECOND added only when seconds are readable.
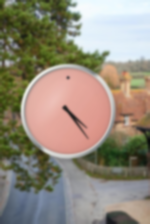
h=4 m=24
